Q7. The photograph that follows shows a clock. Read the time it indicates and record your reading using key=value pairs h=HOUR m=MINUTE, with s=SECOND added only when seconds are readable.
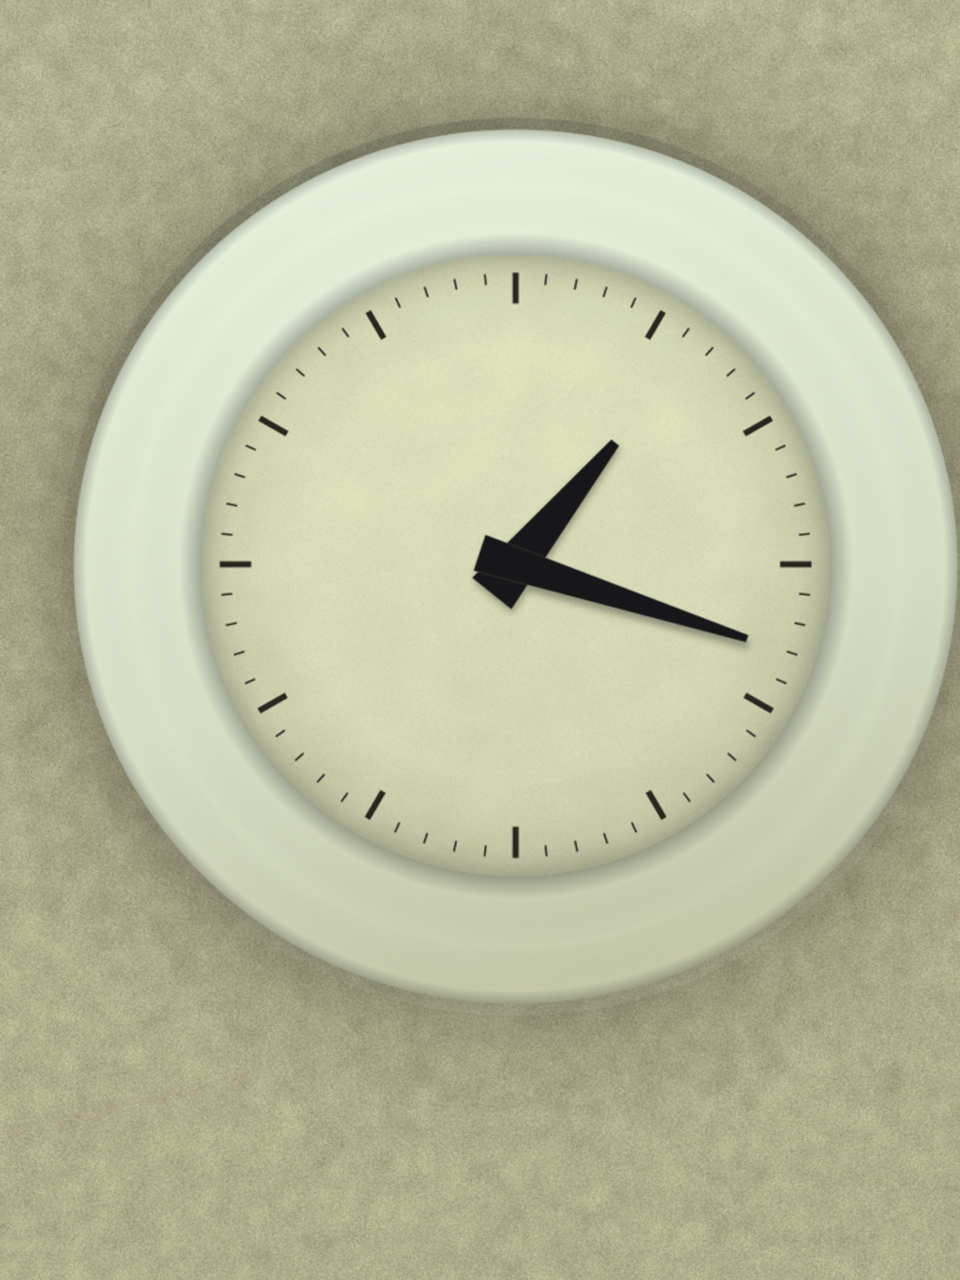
h=1 m=18
